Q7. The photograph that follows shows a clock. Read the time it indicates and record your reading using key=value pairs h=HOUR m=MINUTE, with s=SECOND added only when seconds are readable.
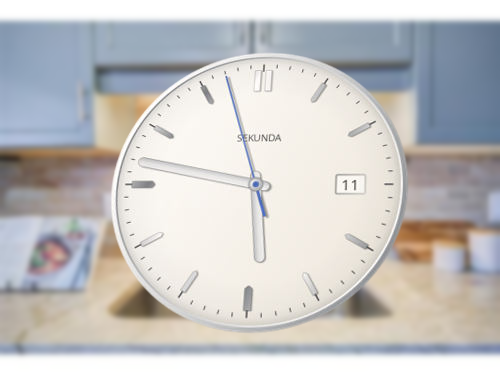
h=5 m=46 s=57
